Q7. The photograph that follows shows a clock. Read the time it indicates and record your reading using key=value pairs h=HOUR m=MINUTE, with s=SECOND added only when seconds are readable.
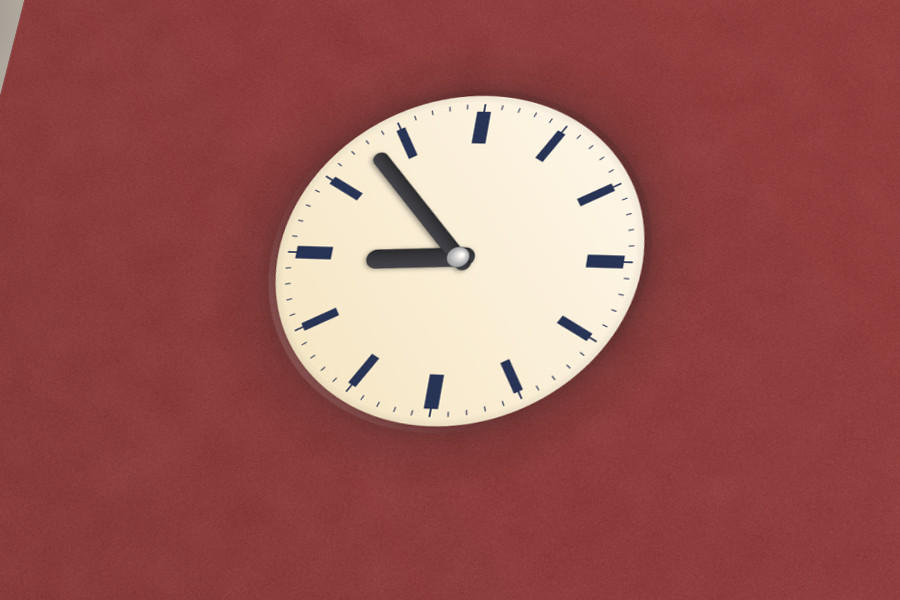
h=8 m=53
